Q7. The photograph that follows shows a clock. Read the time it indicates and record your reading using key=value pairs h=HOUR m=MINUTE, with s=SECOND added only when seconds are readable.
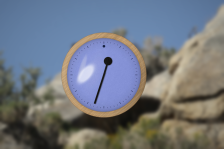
h=12 m=33
